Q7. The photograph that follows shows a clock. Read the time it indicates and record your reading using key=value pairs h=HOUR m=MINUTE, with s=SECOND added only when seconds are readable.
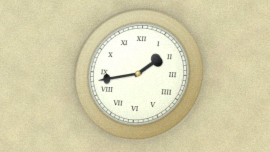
h=1 m=43
